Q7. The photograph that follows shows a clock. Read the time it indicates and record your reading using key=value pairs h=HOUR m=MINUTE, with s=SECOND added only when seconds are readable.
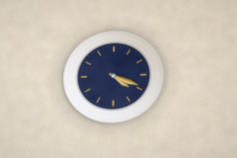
h=4 m=19
